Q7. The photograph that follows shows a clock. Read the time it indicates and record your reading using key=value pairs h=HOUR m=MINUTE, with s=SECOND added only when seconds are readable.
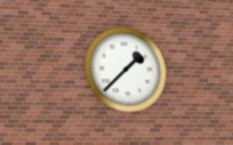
h=1 m=38
